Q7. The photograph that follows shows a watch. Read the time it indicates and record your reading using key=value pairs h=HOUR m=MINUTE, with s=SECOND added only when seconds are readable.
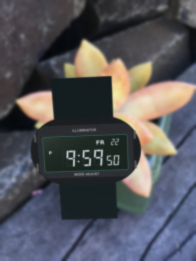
h=9 m=59 s=50
